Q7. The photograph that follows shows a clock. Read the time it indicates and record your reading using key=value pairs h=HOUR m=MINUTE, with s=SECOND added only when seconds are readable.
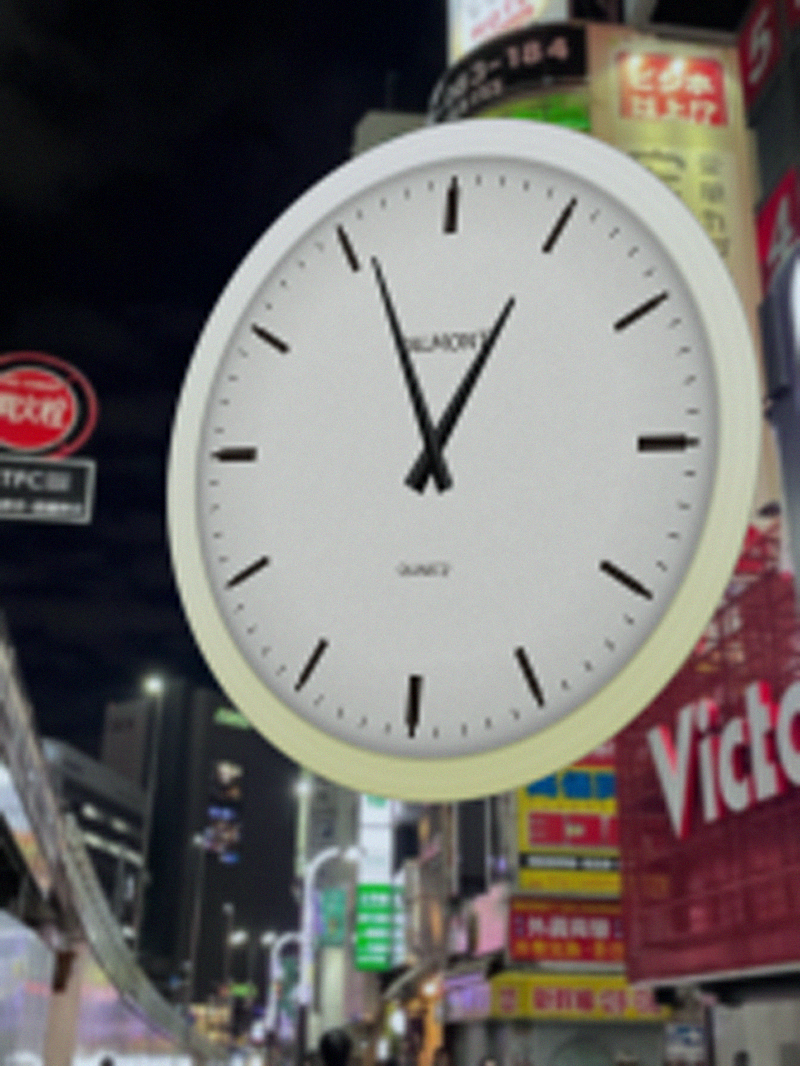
h=12 m=56
